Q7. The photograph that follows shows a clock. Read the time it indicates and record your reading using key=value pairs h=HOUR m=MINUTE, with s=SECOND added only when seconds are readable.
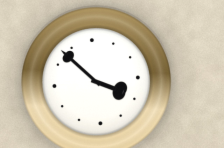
h=3 m=53
